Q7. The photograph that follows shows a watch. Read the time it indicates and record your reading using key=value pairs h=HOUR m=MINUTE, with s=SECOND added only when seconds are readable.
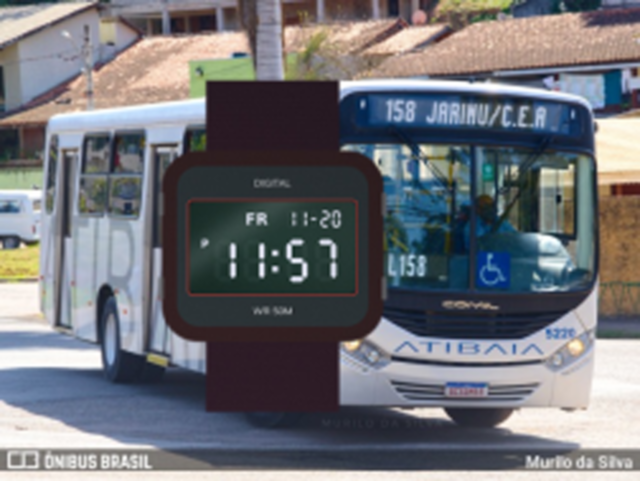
h=11 m=57
